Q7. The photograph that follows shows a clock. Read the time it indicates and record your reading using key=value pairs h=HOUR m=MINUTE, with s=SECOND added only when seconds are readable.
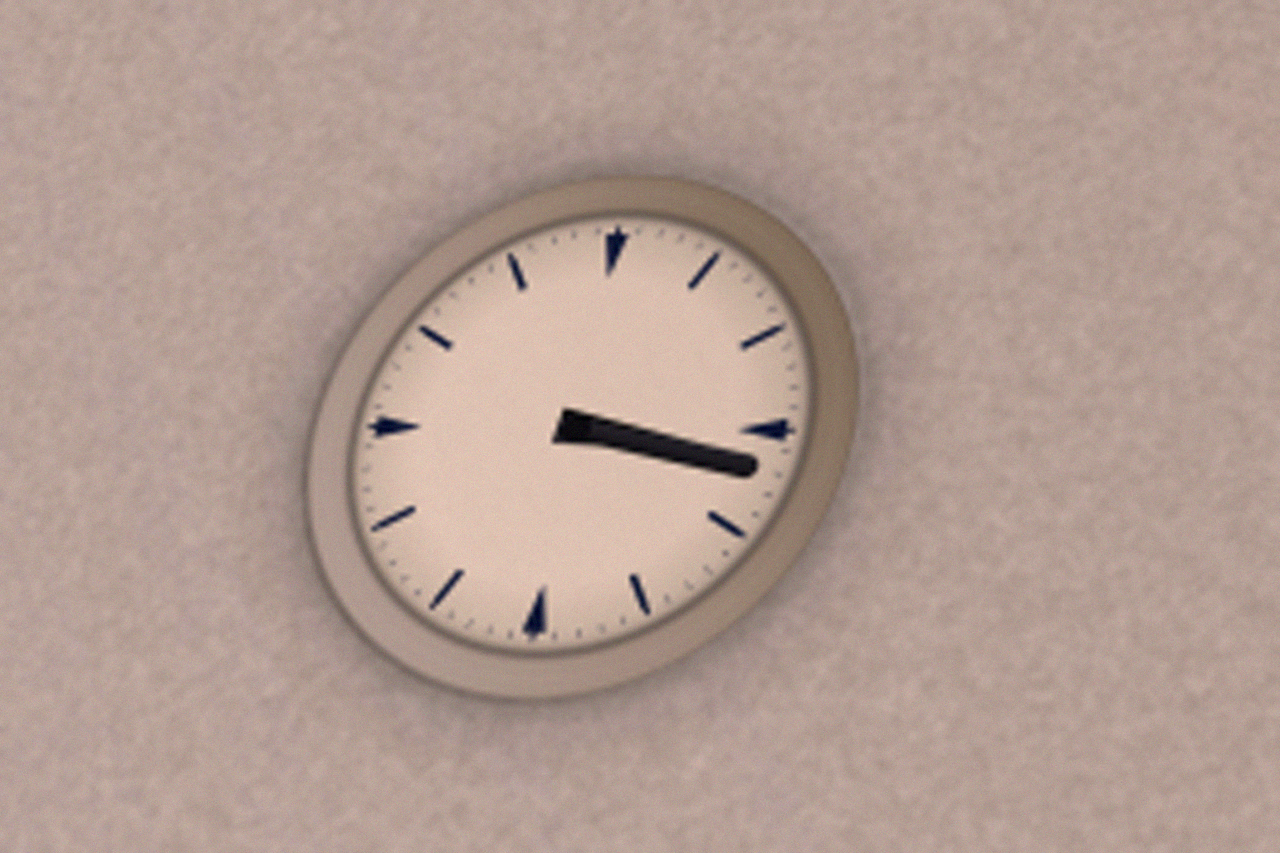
h=3 m=17
